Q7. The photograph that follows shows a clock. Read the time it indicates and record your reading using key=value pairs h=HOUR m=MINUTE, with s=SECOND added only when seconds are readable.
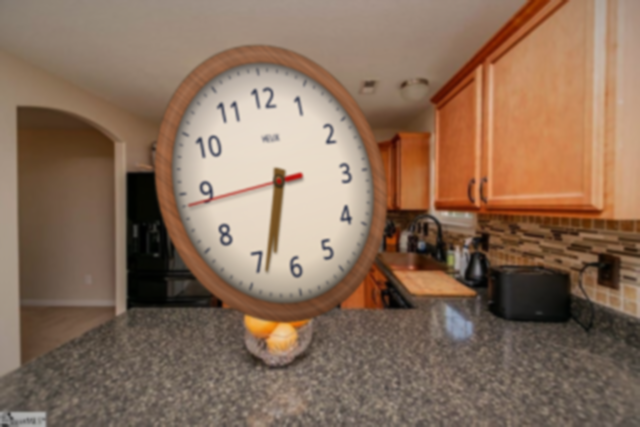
h=6 m=33 s=44
